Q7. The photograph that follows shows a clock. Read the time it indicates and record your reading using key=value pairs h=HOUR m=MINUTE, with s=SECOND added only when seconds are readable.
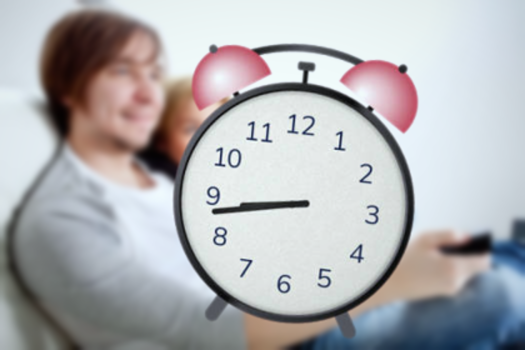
h=8 m=43
